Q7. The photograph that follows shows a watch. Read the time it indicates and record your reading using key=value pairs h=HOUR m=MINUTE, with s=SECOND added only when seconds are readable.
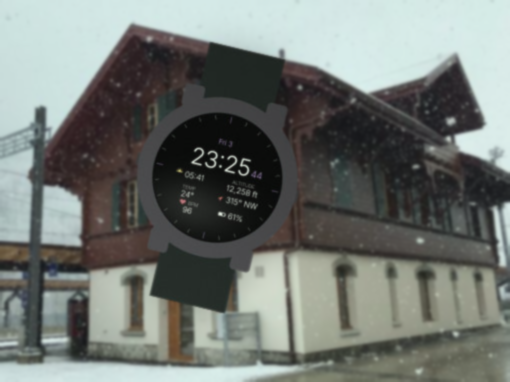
h=23 m=25
